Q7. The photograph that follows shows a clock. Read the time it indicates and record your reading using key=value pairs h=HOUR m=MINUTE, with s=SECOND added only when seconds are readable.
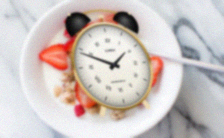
h=1 m=49
